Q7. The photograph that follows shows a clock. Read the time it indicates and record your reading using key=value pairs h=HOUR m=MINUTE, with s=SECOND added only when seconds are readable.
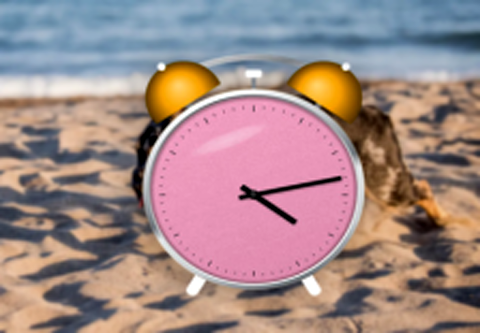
h=4 m=13
